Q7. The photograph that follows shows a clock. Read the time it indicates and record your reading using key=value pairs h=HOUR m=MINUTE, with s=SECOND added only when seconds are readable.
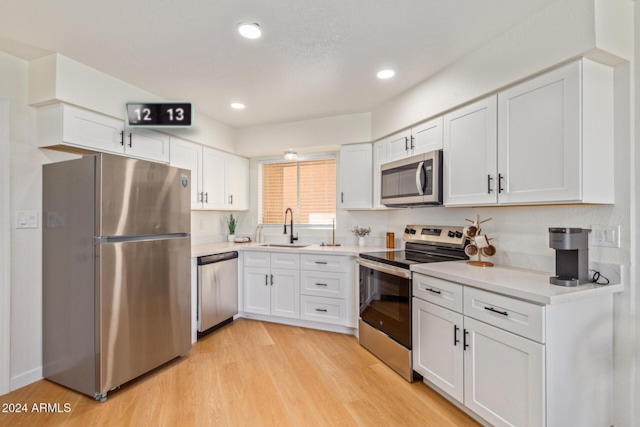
h=12 m=13
